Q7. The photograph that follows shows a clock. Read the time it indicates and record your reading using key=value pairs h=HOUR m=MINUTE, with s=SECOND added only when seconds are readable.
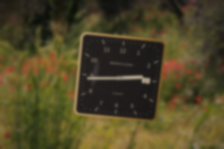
h=2 m=44
